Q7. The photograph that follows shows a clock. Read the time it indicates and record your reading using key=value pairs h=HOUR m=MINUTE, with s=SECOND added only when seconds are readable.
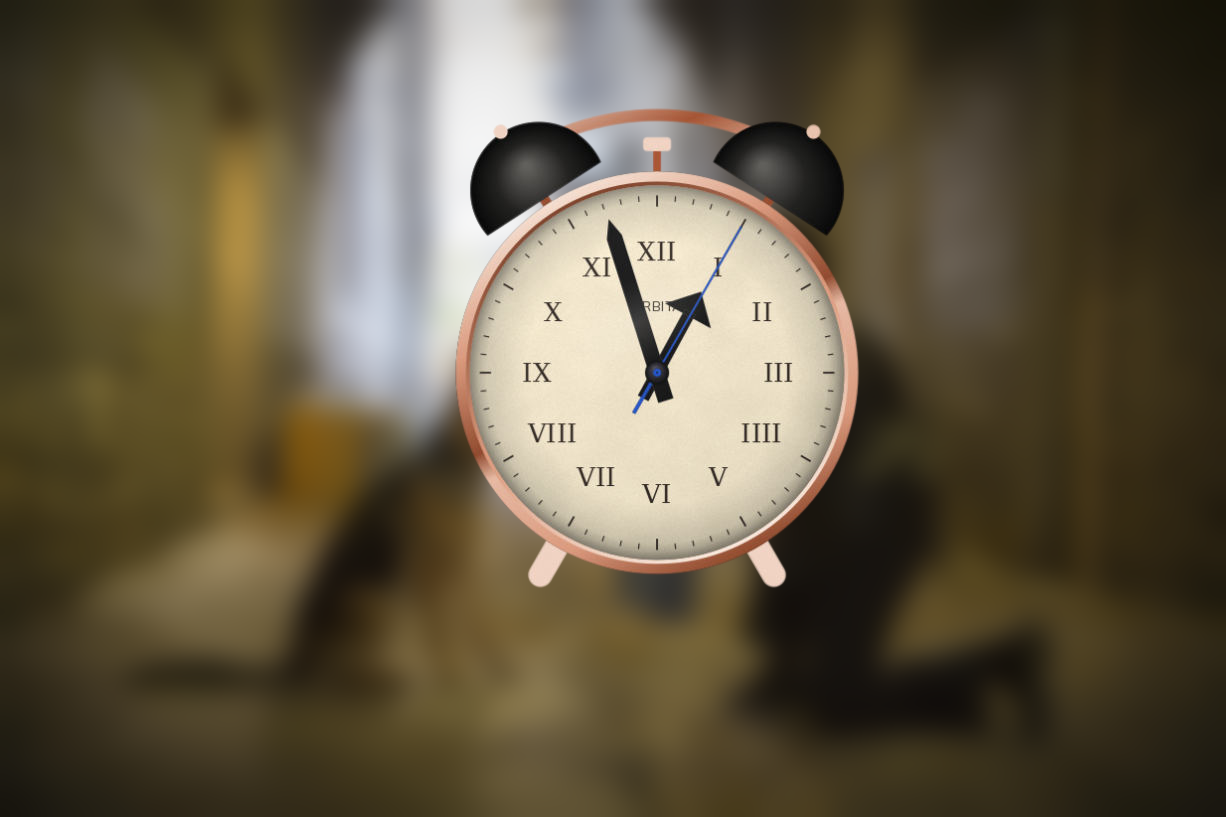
h=12 m=57 s=5
